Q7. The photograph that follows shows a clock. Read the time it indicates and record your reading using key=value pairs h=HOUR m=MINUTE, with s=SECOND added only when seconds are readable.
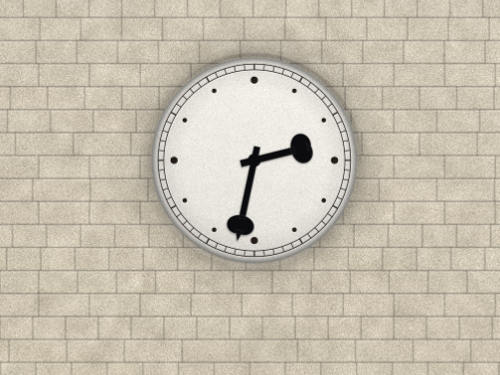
h=2 m=32
